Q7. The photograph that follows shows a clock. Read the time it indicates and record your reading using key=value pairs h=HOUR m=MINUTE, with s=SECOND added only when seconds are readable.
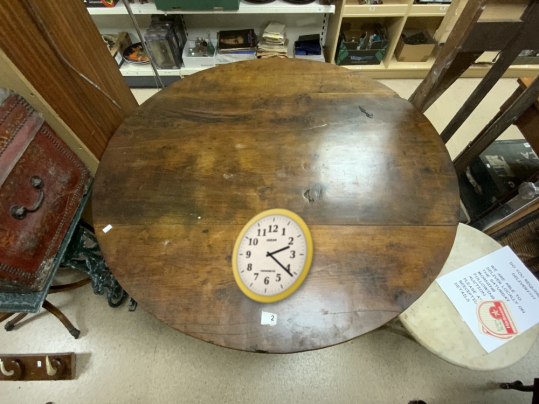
h=2 m=21
